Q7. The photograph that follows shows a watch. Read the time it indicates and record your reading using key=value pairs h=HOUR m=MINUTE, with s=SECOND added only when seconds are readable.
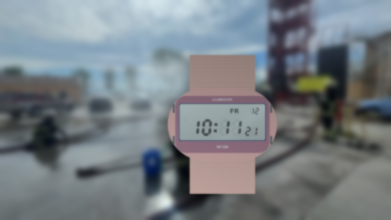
h=10 m=11
